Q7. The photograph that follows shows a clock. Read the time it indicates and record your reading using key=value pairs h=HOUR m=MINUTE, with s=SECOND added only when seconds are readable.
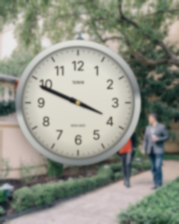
h=3 m=49
